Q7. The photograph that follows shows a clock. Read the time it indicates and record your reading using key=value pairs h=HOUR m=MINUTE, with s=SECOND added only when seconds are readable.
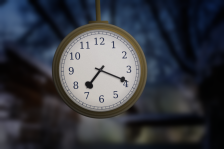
h=7 m=19
